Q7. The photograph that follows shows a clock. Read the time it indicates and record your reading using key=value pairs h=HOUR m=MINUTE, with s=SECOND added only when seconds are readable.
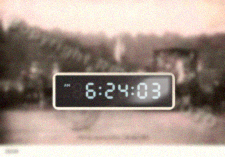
h=6 m=24 s=3
